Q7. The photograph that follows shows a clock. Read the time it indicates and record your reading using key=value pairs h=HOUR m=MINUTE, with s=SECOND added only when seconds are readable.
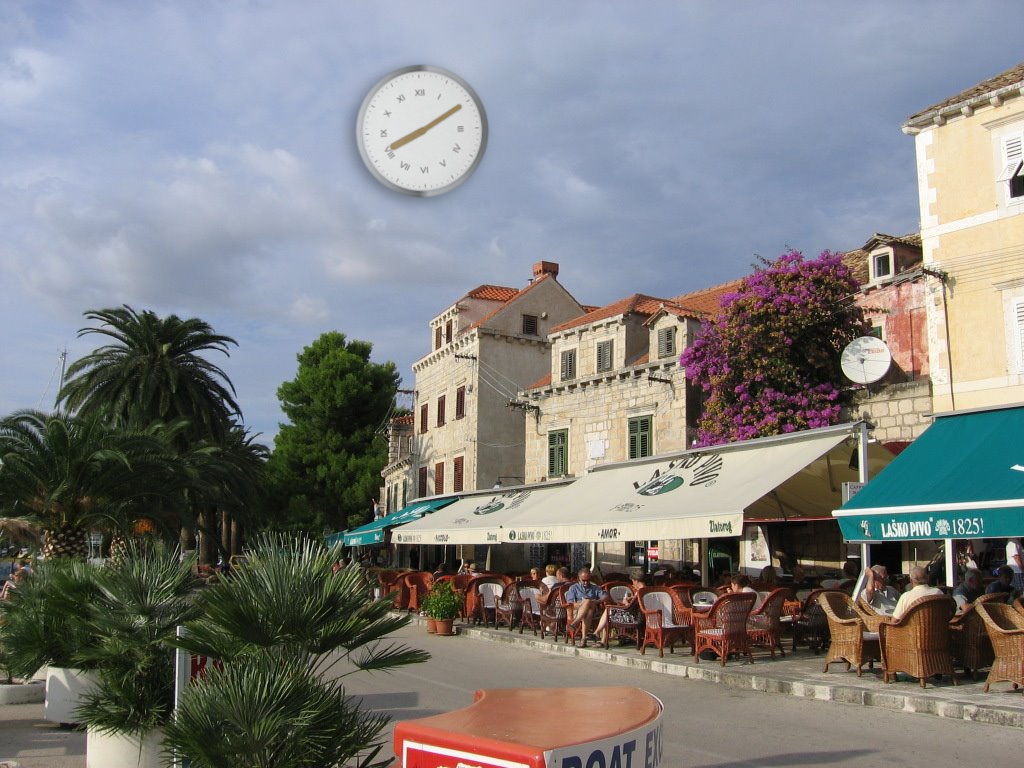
h=8 m=10
